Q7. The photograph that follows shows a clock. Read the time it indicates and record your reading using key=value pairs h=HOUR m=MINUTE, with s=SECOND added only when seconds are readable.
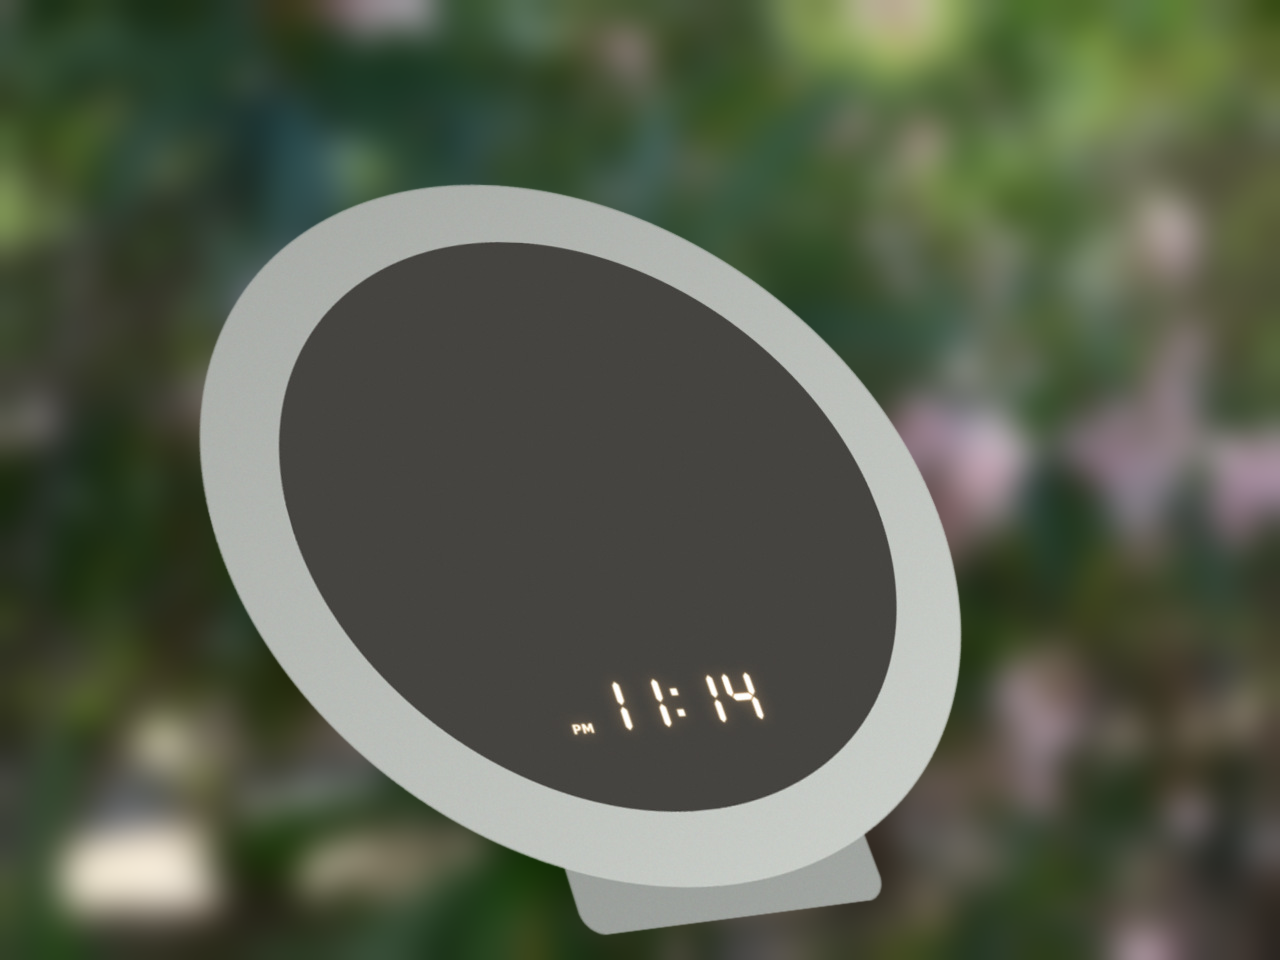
h=11 m=14
